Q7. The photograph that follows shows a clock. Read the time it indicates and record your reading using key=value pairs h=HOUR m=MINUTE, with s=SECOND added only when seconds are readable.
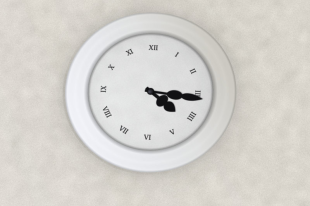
h=4 m=16
